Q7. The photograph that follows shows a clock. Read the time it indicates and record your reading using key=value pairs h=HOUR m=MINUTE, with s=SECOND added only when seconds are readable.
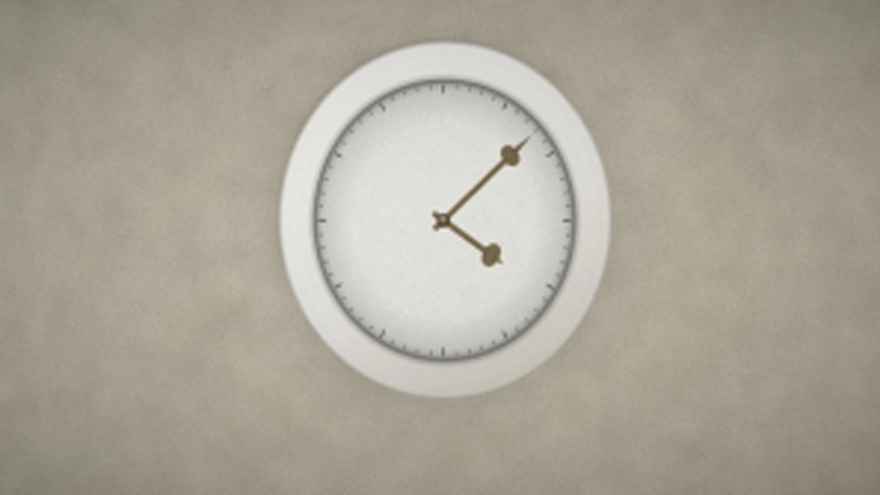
h=4 m=8
